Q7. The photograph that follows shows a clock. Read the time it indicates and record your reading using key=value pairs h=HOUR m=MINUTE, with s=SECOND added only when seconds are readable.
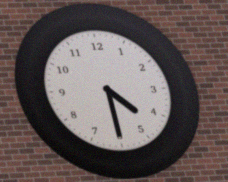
h=4 m=30
